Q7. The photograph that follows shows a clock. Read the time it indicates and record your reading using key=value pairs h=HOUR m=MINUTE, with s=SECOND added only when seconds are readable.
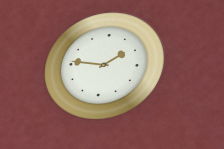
h=1 m=46
